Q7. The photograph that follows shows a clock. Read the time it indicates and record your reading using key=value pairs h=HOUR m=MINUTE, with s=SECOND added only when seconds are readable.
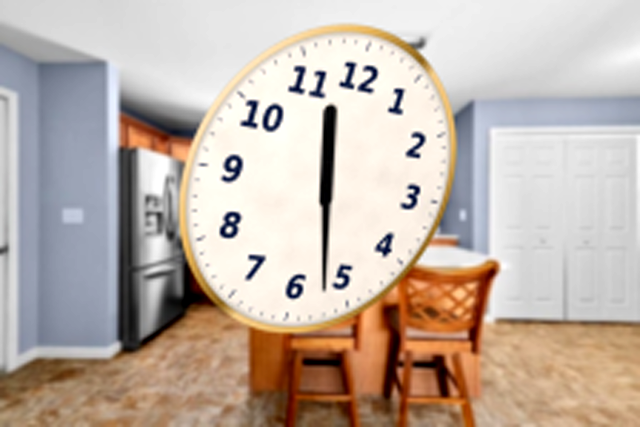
h=11 m=27
